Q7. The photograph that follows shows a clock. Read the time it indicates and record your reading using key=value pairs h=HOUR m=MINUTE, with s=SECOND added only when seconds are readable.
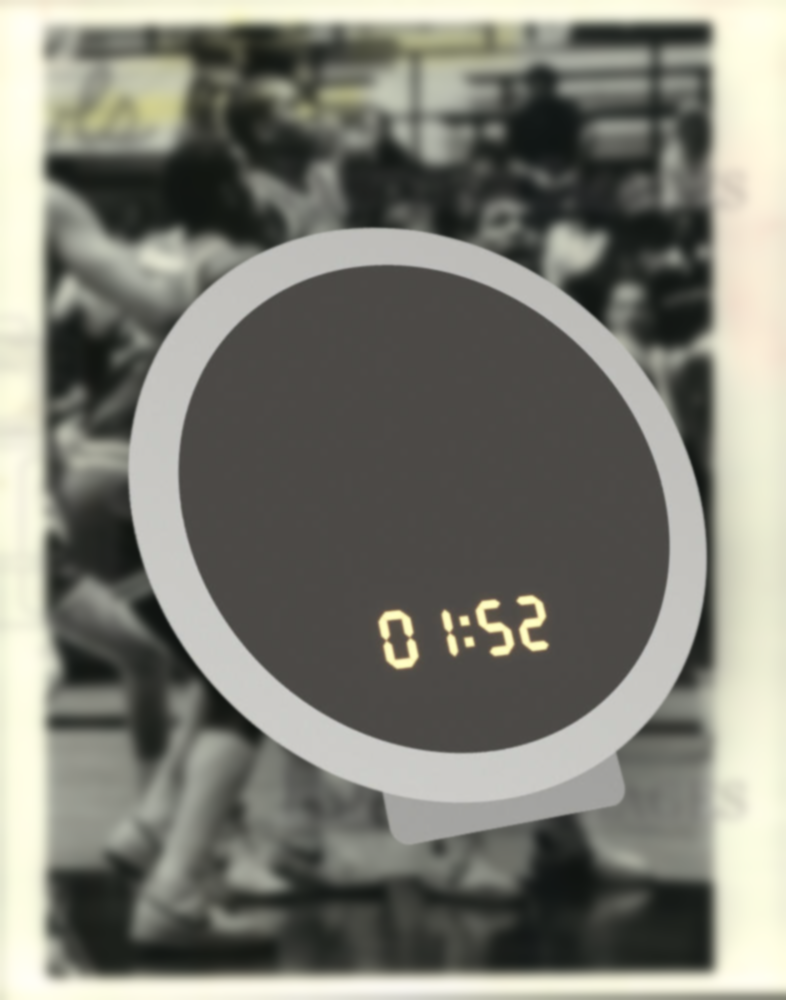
h=1 m=52
